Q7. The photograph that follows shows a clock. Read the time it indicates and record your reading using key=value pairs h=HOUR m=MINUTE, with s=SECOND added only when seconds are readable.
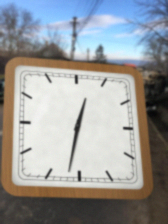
h=12 m=32
